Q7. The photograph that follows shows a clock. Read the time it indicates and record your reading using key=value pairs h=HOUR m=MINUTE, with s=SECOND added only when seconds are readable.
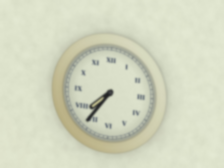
h=7 m=36
